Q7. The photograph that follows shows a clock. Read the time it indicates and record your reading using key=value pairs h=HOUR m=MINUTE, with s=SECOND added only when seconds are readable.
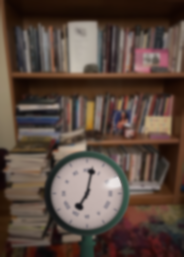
h=7 m=2
